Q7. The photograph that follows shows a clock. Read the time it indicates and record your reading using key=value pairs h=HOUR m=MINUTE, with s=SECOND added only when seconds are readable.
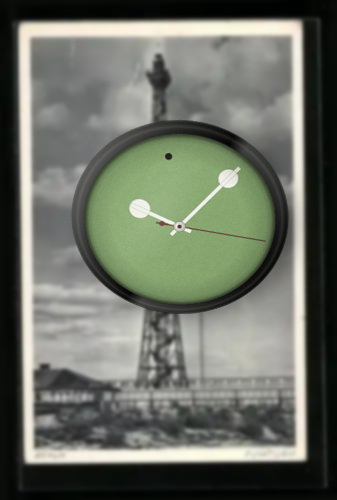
h=10 m=8 s=18
